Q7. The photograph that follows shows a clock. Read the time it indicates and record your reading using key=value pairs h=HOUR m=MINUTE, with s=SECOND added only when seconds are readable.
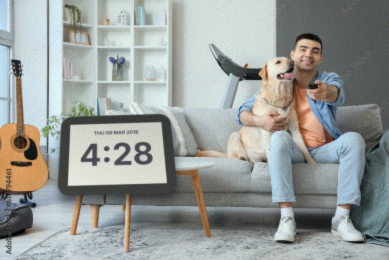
h=4 m=28
